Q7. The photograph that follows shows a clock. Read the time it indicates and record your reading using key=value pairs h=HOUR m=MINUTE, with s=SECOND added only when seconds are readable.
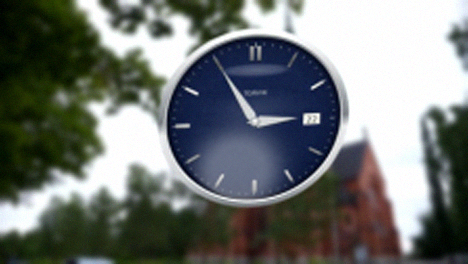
h=2 m=55
